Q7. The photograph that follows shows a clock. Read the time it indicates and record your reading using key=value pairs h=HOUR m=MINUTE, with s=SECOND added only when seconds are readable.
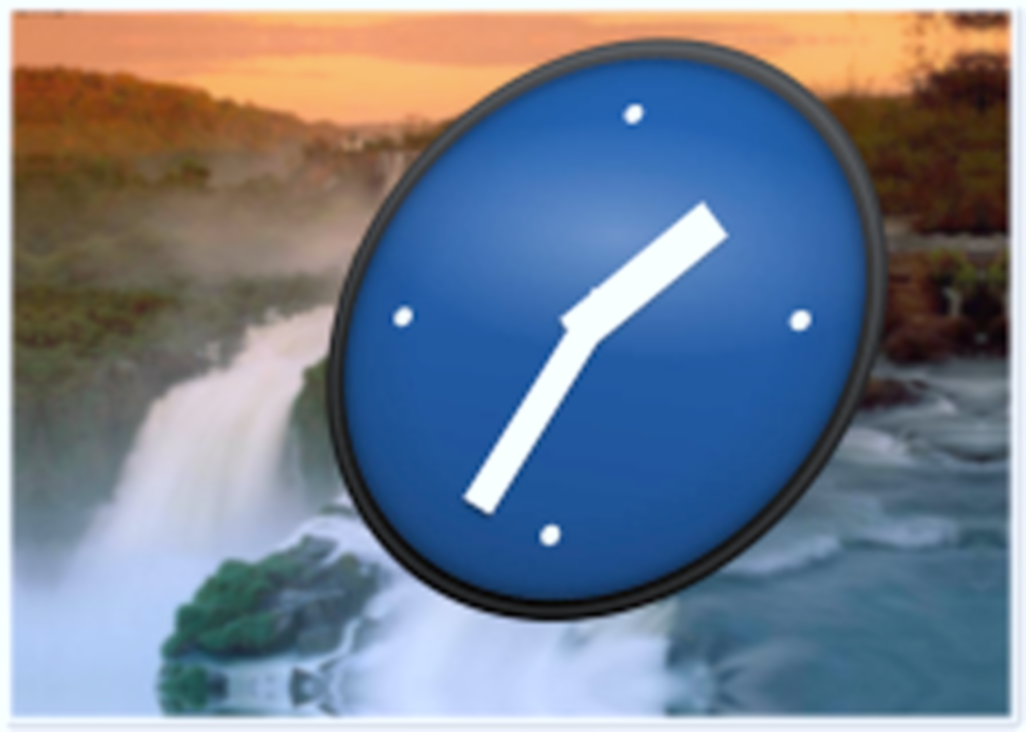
h=1 m=34
